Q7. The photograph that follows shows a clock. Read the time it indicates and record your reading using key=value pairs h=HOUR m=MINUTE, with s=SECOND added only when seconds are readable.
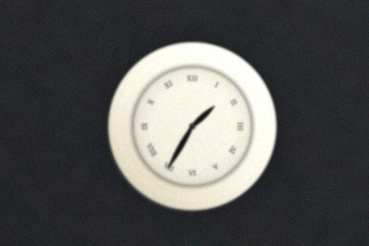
h=1 m=35
